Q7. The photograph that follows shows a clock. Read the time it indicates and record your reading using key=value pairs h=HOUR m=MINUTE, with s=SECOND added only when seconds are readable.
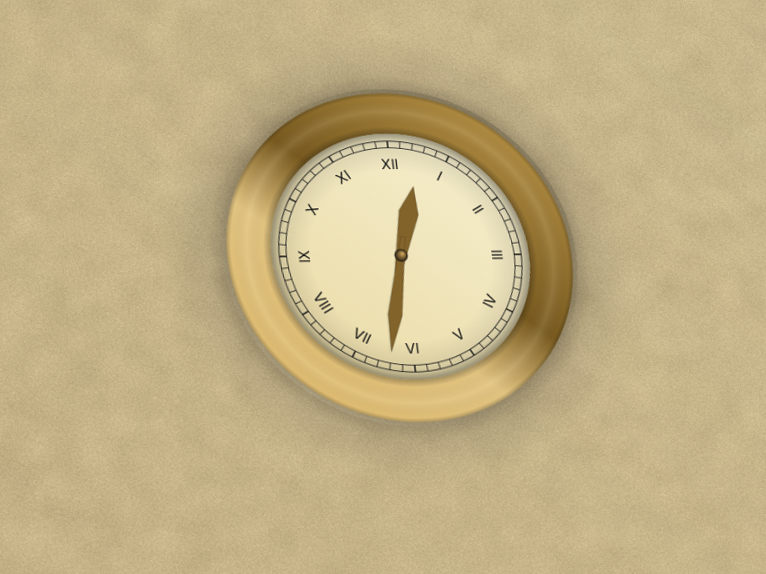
h=12 m=32
